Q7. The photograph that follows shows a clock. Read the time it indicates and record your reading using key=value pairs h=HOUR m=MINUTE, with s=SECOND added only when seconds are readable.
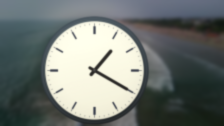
h=1 m=20
